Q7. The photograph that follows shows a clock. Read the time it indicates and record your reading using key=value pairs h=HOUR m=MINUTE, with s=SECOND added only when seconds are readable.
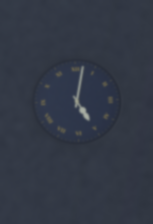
h=5 m=2
